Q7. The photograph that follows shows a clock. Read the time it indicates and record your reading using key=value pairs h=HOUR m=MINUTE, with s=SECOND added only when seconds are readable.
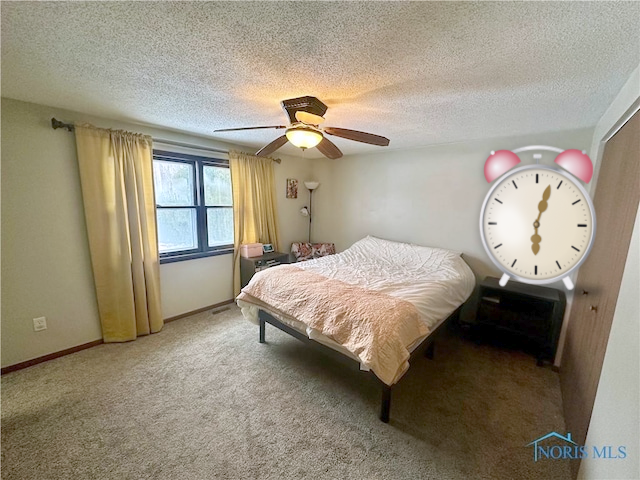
h=6 m=3
